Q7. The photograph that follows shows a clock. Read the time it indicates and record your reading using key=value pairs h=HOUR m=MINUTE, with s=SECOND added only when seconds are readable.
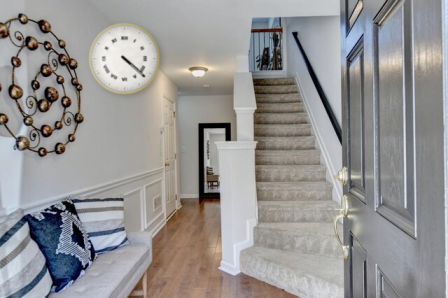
h=4 m=22
